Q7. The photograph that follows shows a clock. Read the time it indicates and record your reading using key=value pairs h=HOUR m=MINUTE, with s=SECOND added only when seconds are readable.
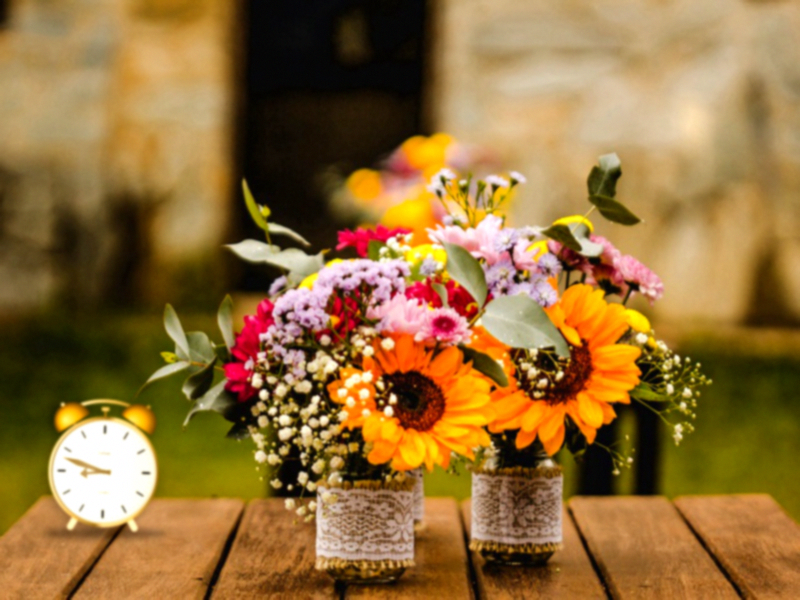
h=8 m=48
